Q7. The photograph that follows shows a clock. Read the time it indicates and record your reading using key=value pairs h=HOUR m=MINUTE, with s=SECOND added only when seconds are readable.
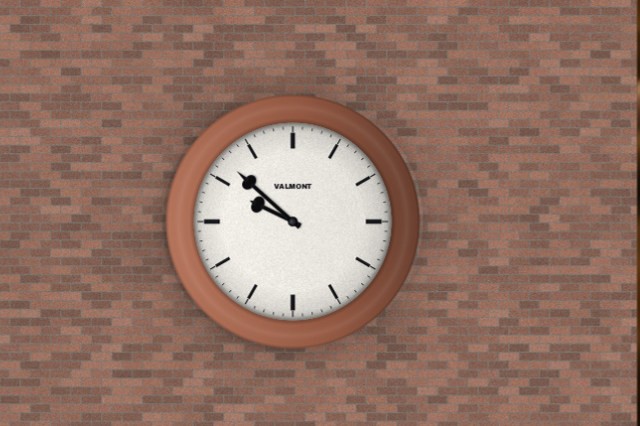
h=9 m=52
